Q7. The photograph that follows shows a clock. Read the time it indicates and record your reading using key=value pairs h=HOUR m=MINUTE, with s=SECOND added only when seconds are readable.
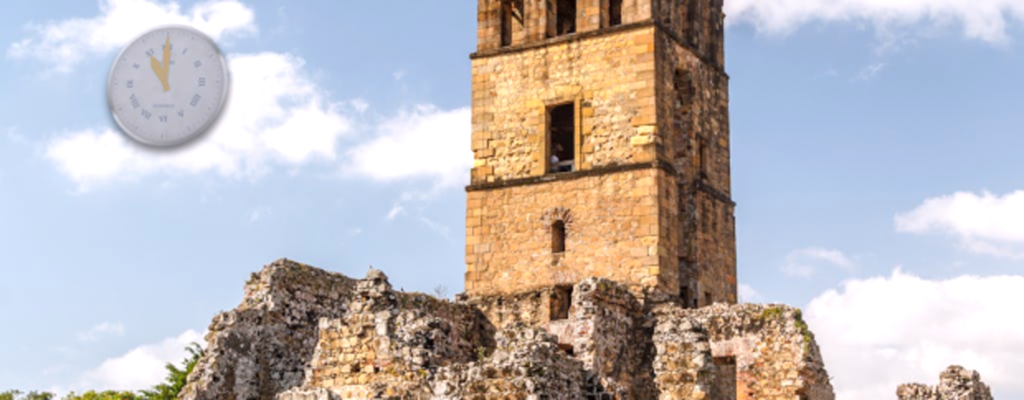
h=11 m=0
